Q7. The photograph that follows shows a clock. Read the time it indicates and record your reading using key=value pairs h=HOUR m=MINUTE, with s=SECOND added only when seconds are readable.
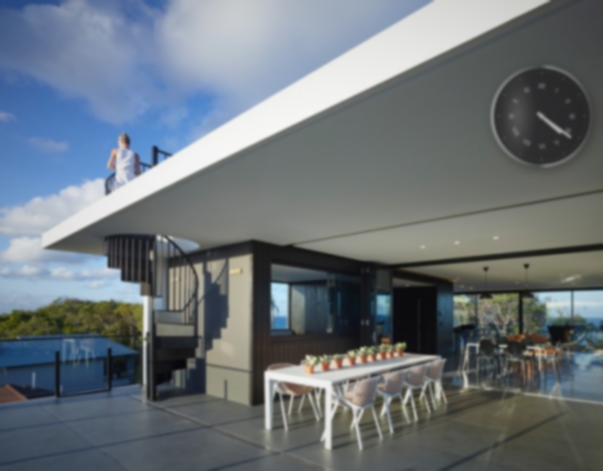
h=4 m=21
